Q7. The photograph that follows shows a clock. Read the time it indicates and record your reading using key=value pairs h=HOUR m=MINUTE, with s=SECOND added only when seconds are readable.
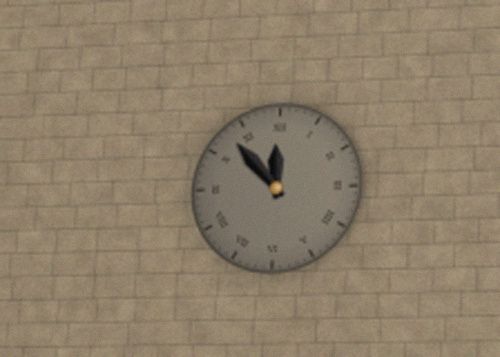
h=11 m=53
